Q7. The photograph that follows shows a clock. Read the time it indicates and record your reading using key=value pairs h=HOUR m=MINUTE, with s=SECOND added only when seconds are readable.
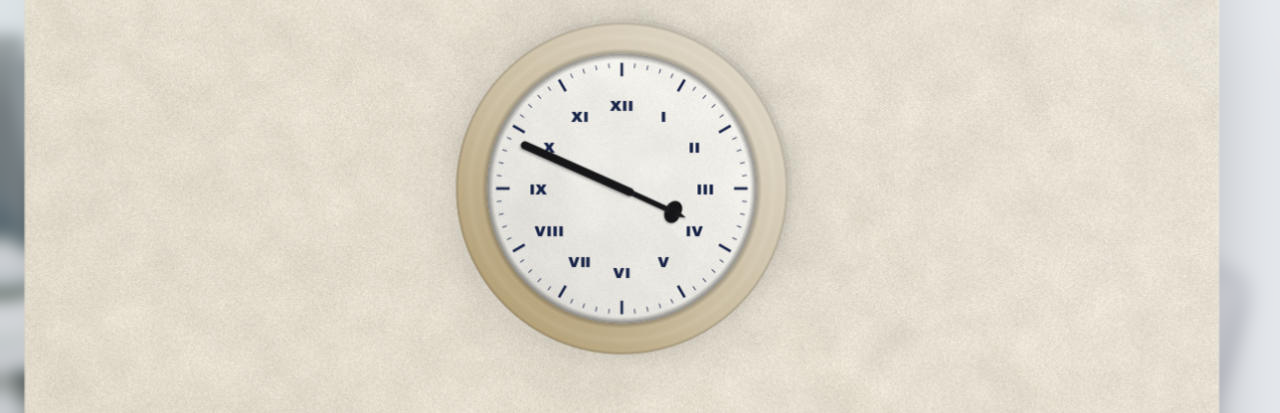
h=3 m=49
